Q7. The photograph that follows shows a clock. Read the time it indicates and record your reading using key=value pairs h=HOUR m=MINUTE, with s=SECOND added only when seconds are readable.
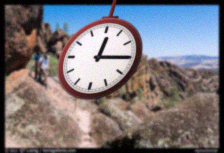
h=12 m=15
